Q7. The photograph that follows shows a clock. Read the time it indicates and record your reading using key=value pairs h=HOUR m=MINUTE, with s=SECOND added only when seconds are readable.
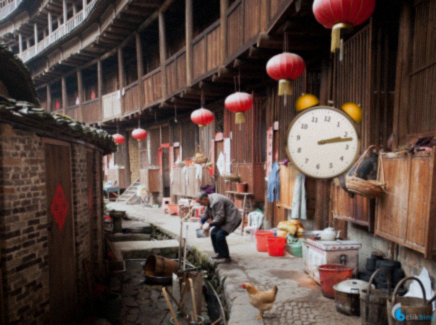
h=2 m=12
